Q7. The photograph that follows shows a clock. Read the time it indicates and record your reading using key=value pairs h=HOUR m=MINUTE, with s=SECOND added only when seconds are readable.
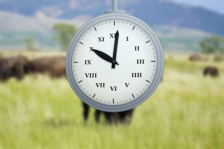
h=10 m=1
